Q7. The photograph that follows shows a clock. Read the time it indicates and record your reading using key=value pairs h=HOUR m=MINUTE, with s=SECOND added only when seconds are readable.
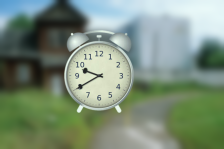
h=9 m=40
